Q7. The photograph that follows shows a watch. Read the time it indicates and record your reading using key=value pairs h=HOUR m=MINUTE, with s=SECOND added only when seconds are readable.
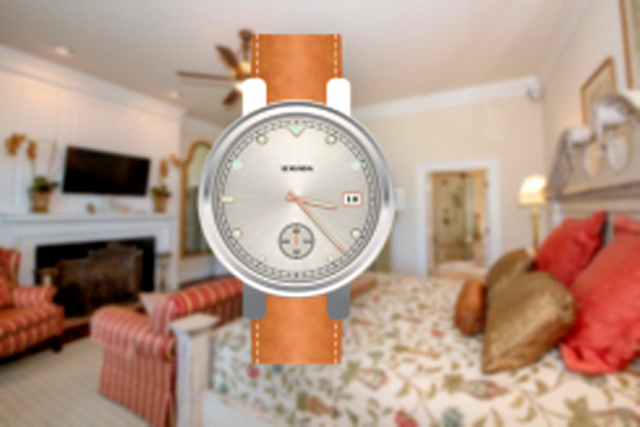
h=3 m=23
